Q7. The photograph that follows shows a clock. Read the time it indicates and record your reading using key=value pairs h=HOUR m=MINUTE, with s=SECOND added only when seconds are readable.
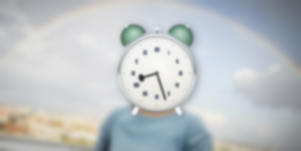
h=8 m=27
